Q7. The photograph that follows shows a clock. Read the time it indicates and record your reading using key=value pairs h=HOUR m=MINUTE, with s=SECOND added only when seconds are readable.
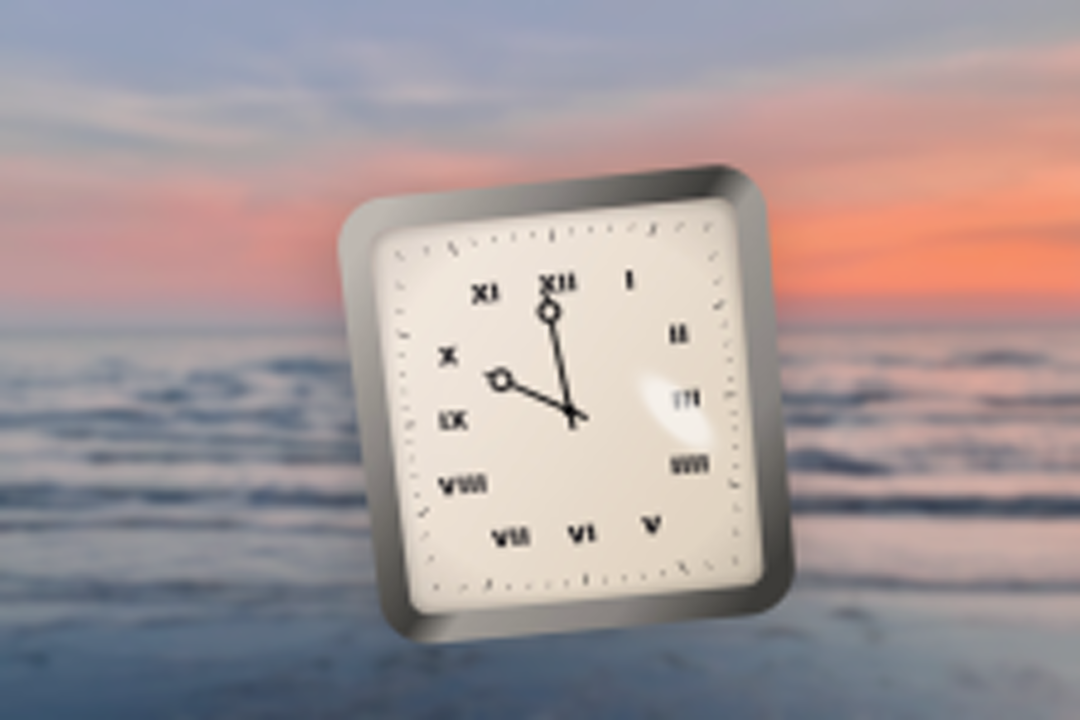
h=9 m=59
